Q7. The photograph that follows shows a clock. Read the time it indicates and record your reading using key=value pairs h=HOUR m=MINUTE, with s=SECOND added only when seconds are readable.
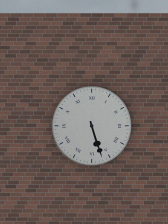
h=5 m=27
